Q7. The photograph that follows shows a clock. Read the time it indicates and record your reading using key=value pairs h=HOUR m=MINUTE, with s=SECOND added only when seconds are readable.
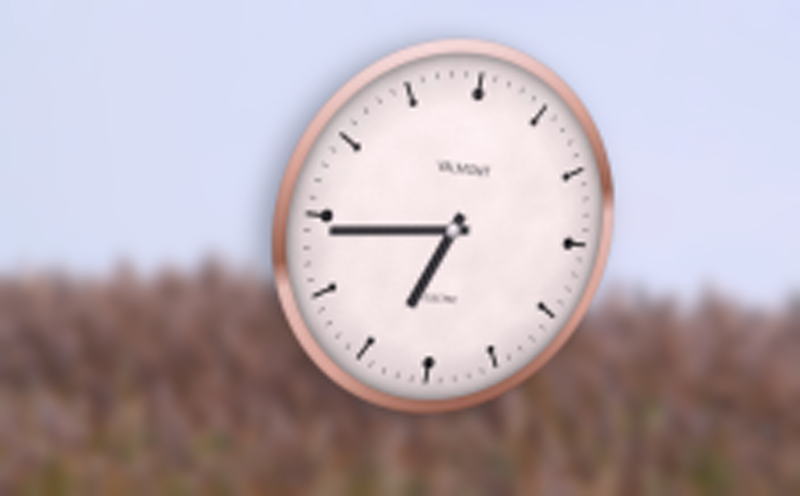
h=6 m=44
